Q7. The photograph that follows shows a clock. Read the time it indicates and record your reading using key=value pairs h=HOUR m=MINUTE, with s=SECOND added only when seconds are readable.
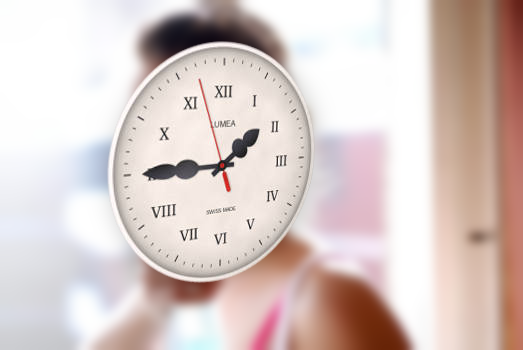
h=1 m=44 s=57
